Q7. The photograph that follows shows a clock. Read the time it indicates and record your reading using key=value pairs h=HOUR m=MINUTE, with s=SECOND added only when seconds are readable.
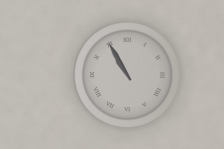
h=10 m=55
